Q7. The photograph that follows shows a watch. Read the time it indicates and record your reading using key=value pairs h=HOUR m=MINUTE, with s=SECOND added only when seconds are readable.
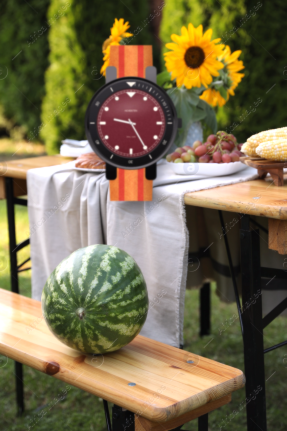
h=9 m=25
